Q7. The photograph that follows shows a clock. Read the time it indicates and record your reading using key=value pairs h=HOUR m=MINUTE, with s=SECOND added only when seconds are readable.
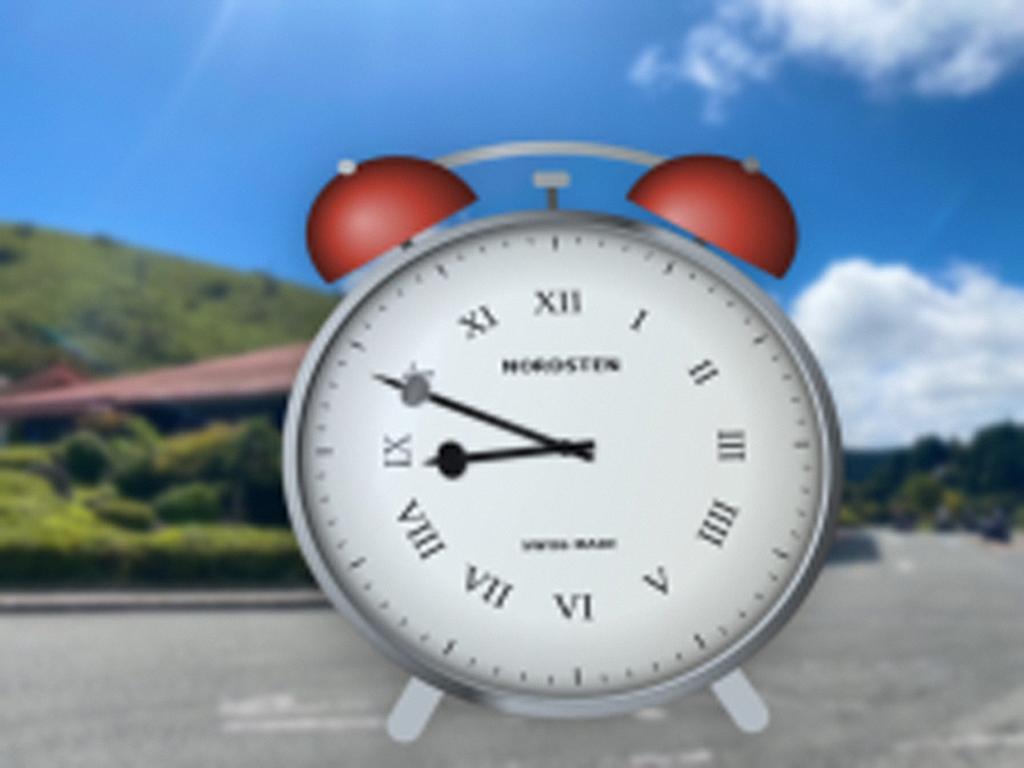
h=8 m=49
